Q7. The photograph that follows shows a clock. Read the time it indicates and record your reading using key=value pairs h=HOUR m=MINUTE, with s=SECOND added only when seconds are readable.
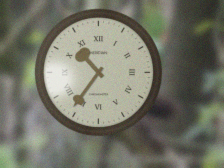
h=10 m=36
